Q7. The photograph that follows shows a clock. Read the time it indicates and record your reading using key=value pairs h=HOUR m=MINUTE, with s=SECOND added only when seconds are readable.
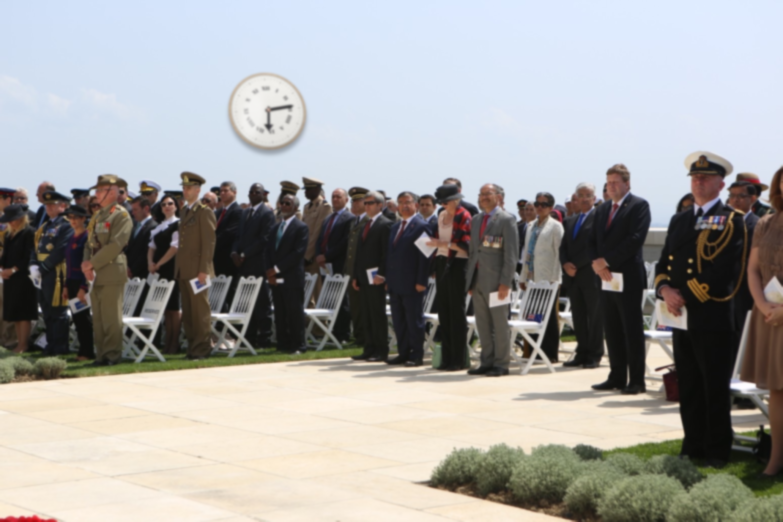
h=6 m=14
